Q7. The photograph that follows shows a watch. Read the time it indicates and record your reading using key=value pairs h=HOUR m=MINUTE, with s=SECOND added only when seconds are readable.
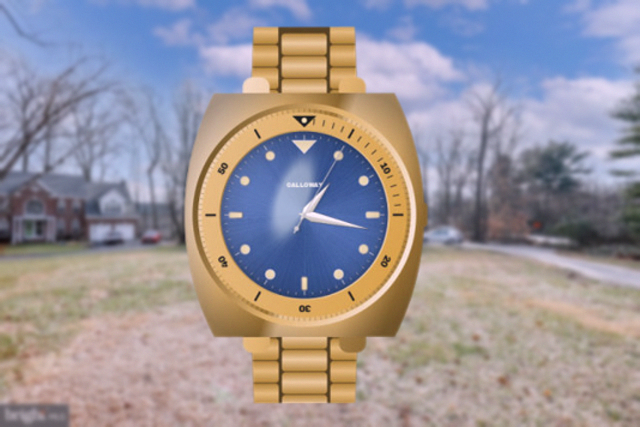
h=1 m=17 s=5
